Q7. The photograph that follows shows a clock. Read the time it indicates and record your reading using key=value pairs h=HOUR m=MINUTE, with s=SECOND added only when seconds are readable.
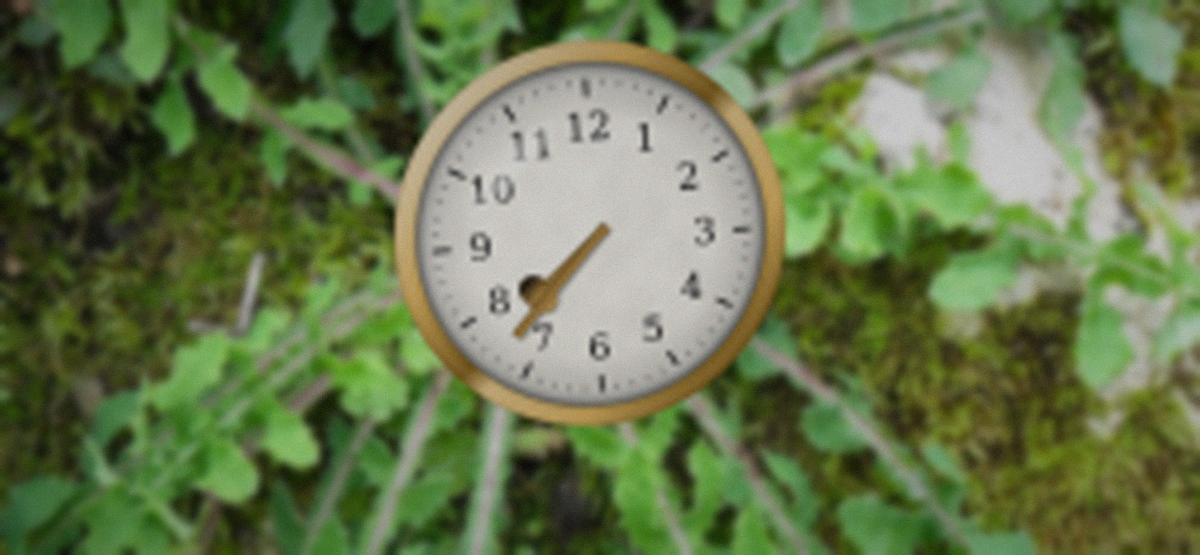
h=7 m=37
